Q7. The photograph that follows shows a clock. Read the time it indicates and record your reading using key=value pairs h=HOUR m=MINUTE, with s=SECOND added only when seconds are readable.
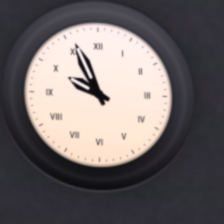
h=9 m=56
